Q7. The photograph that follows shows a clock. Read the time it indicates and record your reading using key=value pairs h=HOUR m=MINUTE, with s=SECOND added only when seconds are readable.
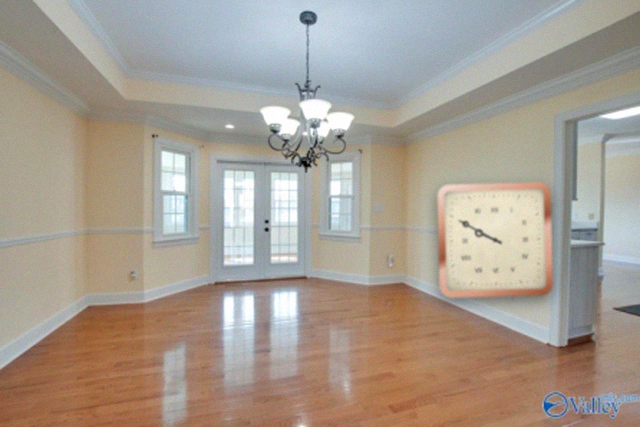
h=9 m=50
